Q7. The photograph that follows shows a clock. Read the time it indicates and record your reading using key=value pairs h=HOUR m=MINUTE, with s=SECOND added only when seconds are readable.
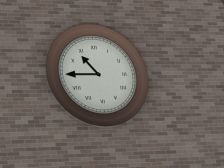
h=10 m=45
